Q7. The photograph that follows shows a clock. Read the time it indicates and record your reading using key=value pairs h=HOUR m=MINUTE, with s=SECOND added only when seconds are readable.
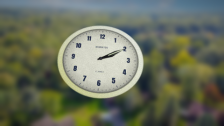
h=2 m=10
